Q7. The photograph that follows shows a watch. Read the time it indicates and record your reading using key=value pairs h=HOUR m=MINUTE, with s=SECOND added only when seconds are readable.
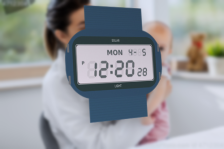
h=12 m=20 s=28
